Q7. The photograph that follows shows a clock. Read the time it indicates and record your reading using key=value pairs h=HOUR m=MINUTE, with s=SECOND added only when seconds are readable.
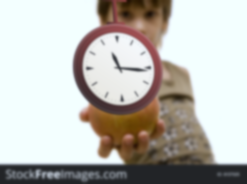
h=11 m=16
